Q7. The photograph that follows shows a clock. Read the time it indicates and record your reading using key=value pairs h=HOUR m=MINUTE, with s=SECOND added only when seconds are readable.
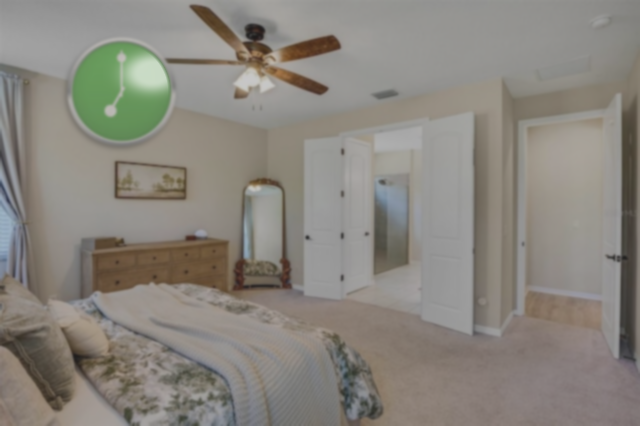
h=7 m=0
